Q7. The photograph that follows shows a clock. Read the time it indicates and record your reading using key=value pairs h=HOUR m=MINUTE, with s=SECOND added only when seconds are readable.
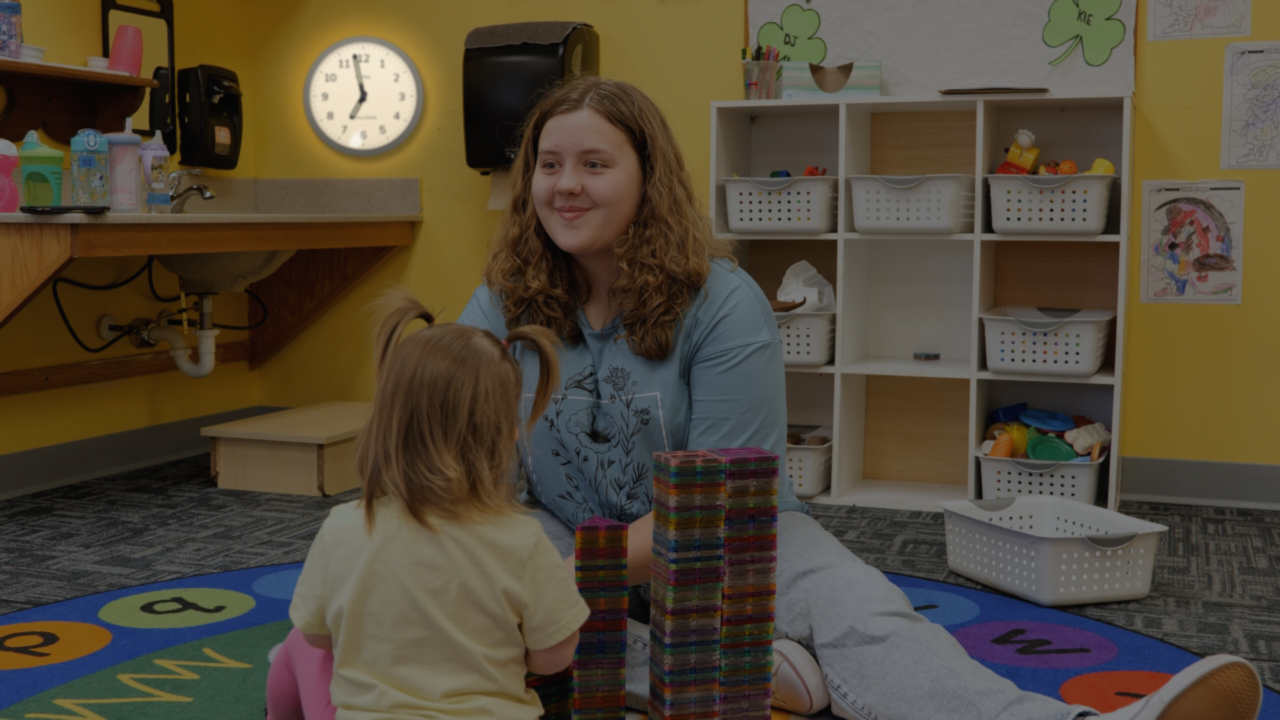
h=6 m=58
